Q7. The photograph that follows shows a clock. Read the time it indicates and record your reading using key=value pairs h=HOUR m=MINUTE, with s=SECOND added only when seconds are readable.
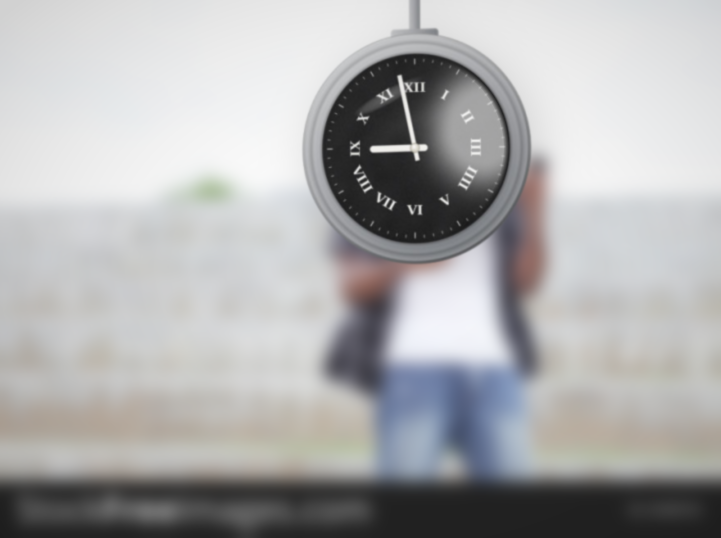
h=8 m=58
